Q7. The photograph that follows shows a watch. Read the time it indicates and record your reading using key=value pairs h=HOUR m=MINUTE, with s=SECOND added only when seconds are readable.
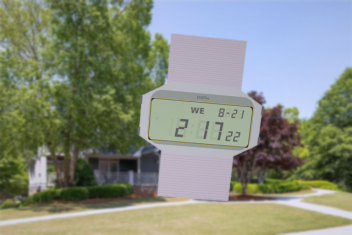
h=2 m=17 s=22
